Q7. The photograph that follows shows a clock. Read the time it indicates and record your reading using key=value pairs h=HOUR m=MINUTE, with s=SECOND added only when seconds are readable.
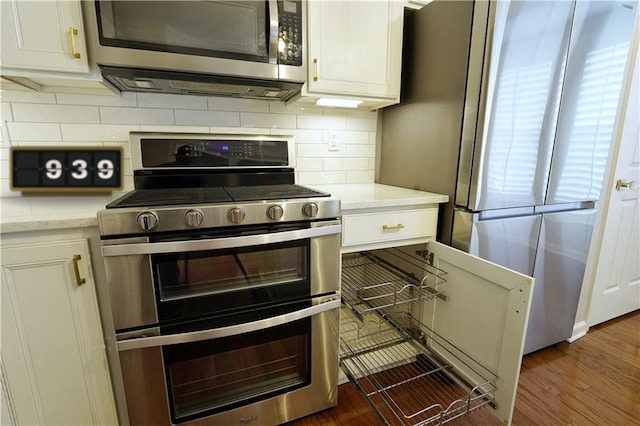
h=9 m=39
